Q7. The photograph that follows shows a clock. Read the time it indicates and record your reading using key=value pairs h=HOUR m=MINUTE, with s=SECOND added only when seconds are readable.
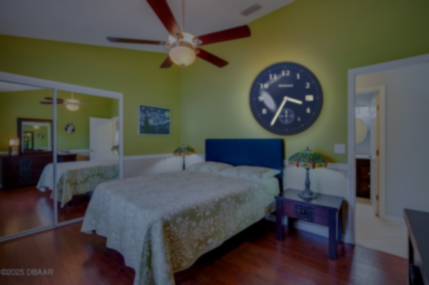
h=3 m=35
